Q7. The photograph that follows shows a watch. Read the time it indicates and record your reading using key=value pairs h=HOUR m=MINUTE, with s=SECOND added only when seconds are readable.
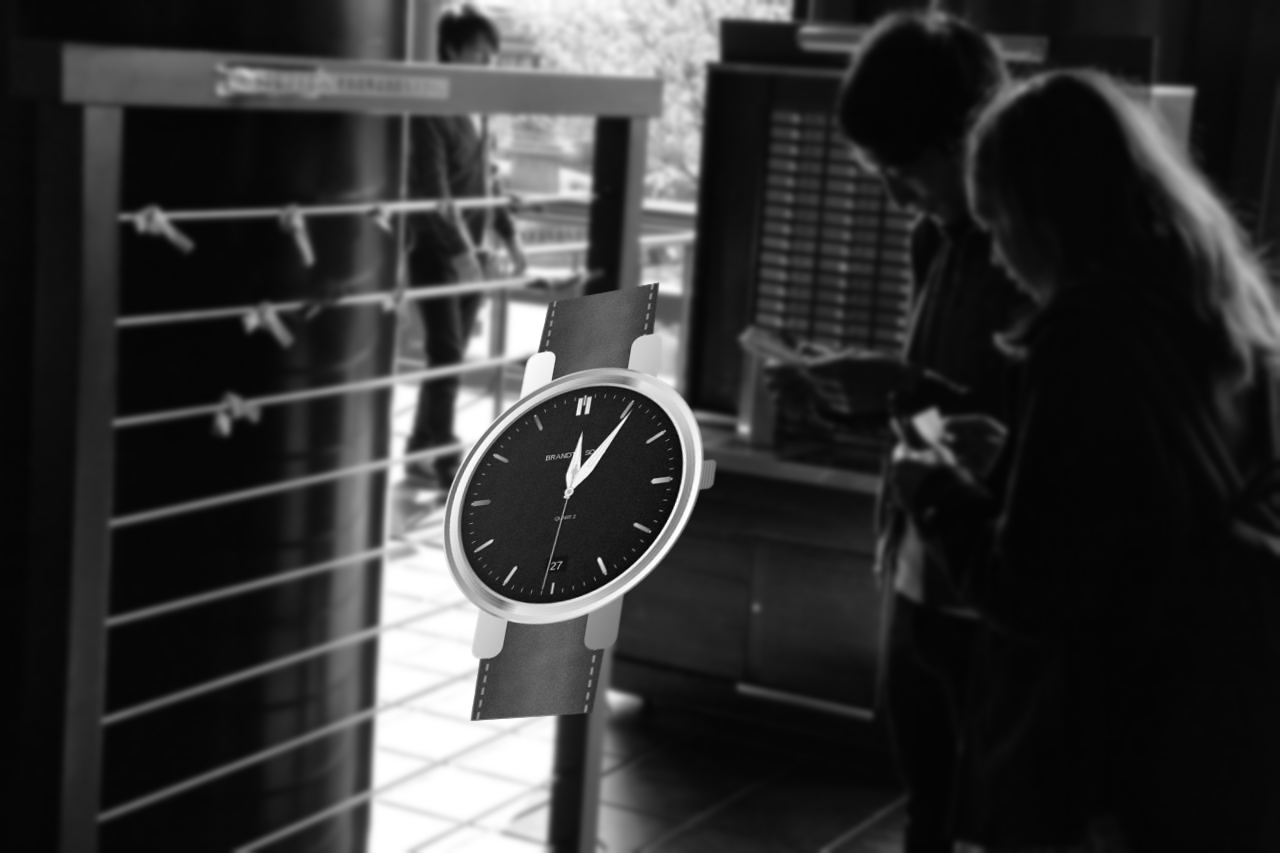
h=12 m=5 s=31
